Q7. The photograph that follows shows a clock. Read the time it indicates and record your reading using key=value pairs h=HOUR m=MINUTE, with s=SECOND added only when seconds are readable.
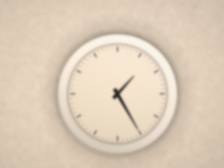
h=1 m=25
